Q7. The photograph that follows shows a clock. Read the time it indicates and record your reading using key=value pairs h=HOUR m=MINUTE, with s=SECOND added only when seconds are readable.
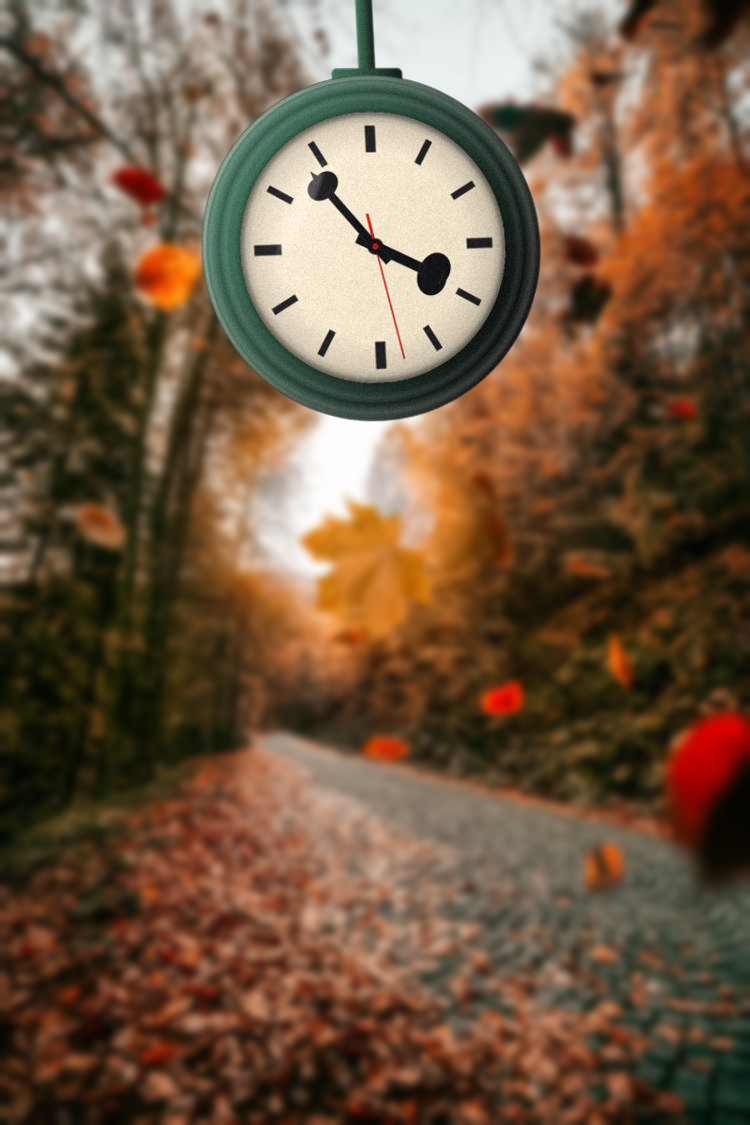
h=3 m=53 s=28
